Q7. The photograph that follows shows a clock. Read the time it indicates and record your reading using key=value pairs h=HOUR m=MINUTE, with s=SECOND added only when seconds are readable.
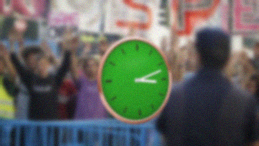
h=3 m=12
